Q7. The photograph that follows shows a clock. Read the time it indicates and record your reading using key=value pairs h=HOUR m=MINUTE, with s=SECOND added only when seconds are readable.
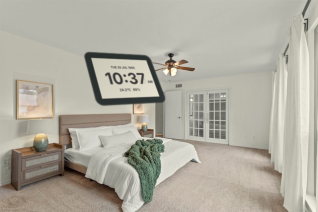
h=10 m=37
